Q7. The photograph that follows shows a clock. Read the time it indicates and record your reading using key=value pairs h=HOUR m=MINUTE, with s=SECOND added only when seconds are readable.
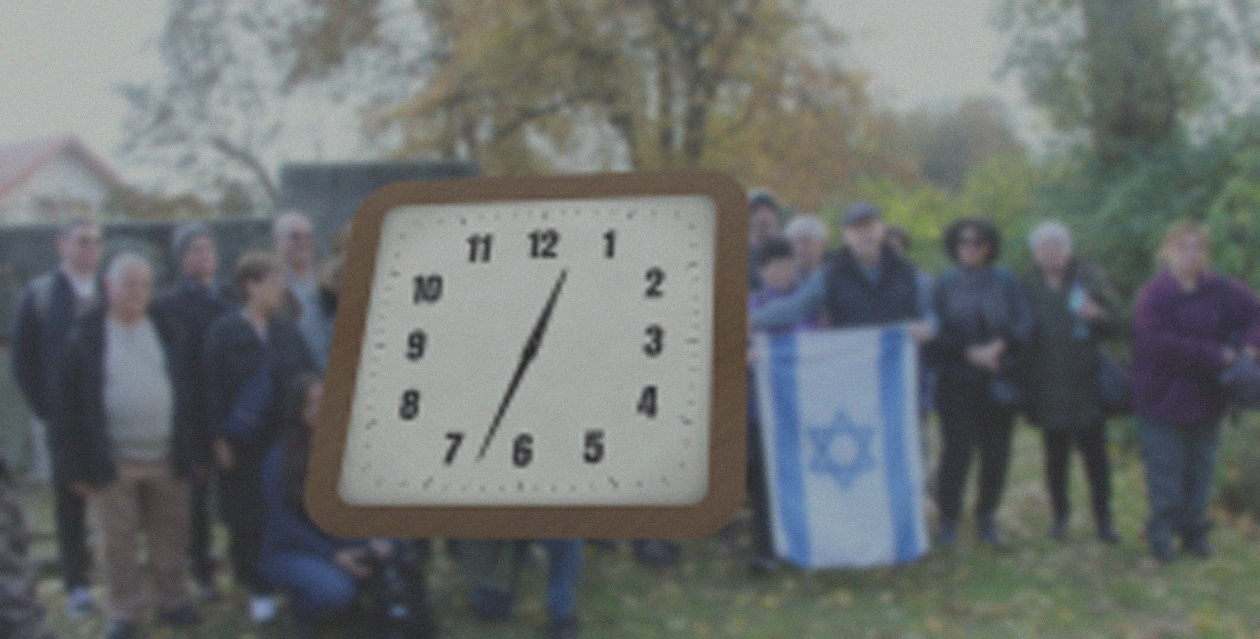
h=12 m=33
